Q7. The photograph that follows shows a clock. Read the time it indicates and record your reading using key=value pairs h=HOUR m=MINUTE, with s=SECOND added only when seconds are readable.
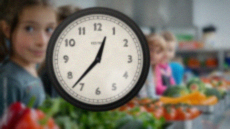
h=12 m=37
